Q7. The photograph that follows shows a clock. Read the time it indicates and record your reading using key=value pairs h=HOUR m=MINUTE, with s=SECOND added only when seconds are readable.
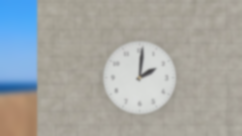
h=2 m=1
